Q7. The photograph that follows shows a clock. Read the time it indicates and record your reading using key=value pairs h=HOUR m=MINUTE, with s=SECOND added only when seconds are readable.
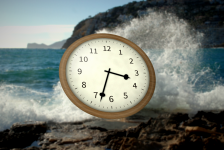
h=3 m=33
